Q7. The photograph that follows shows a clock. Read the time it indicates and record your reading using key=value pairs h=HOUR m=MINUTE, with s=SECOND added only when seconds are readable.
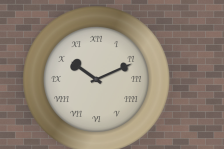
h=10 m=11
